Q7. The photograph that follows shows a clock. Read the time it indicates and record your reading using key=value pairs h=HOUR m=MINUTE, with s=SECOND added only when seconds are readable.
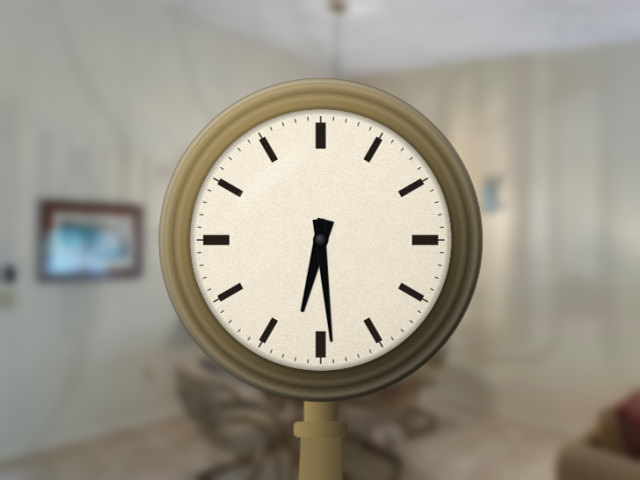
h=6 m=29
